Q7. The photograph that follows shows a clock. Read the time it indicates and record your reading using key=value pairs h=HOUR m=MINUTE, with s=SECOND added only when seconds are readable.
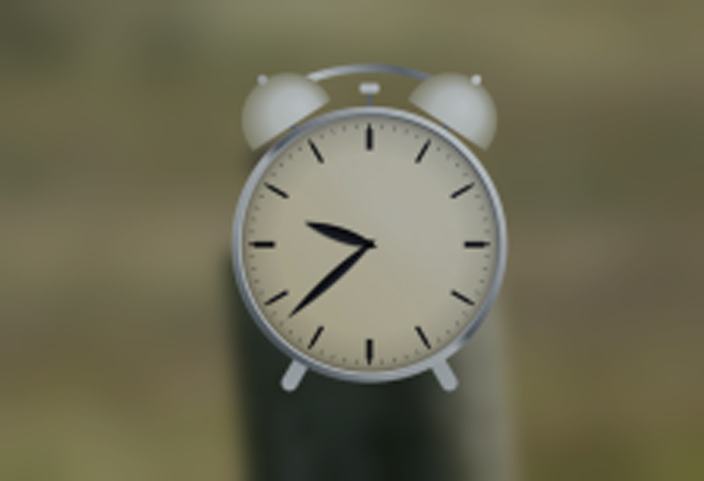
h=9 m=38
